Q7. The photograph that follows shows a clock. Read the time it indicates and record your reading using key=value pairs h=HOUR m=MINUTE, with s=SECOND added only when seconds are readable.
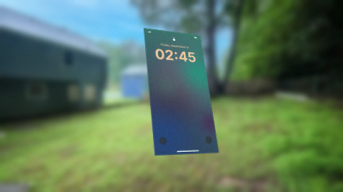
h=2 m=45
